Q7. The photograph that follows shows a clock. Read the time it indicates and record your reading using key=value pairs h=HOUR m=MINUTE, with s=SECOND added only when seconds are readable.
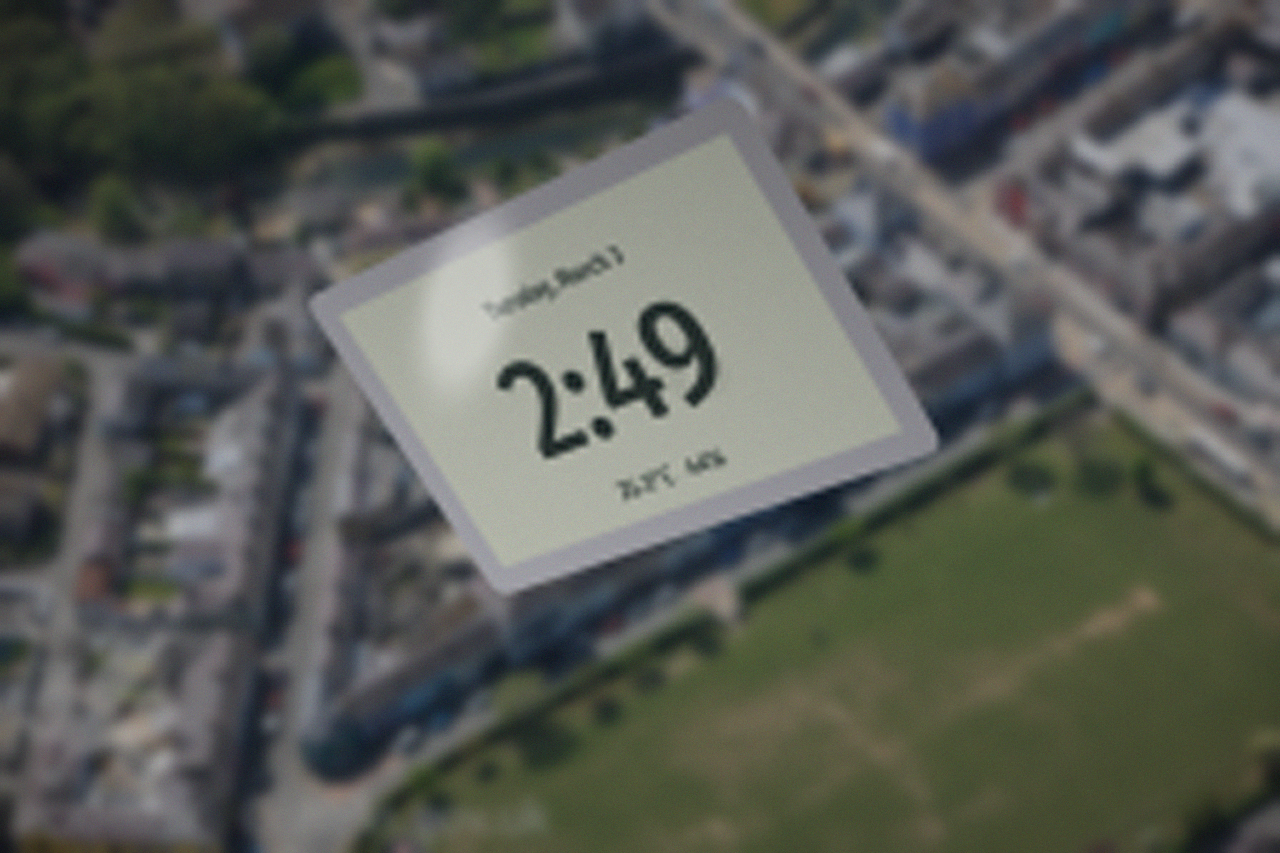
h=2 m=49
